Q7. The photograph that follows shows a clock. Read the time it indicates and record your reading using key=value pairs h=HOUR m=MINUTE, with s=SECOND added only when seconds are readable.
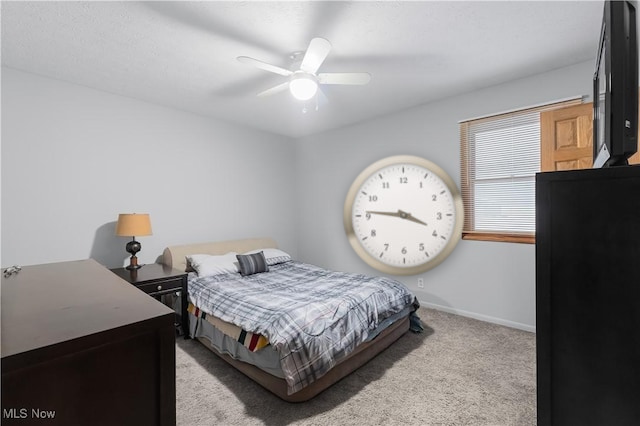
h=3 m=46
